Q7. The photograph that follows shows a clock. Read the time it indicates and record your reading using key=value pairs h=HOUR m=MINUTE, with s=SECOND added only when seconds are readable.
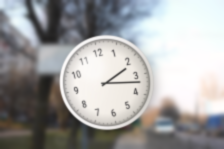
h=2 m=17
